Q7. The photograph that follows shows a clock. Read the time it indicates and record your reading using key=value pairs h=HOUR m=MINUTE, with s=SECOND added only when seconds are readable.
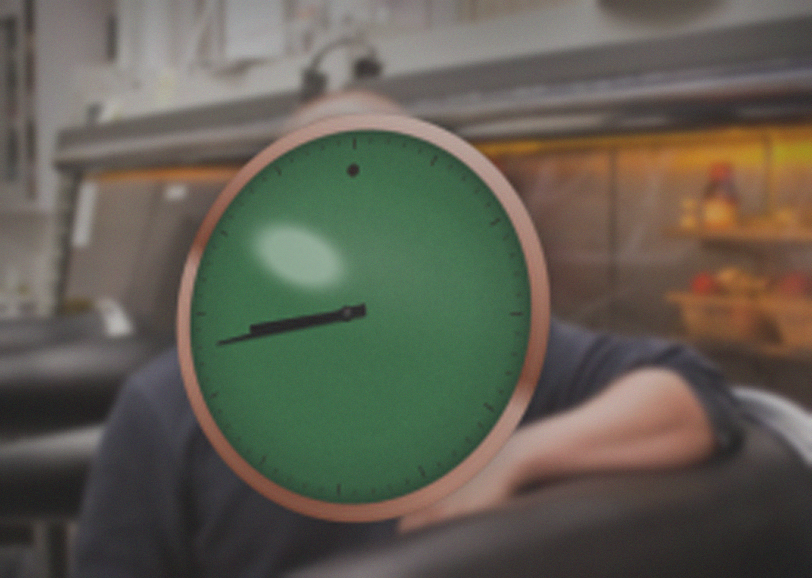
h=8 m=43
